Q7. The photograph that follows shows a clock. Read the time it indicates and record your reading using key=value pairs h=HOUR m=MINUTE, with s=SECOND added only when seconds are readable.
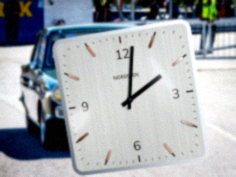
h=2 m=2
